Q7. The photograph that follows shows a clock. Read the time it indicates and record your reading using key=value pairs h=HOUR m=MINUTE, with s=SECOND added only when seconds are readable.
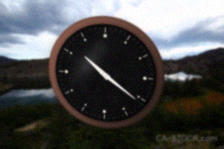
h=10 m=21
